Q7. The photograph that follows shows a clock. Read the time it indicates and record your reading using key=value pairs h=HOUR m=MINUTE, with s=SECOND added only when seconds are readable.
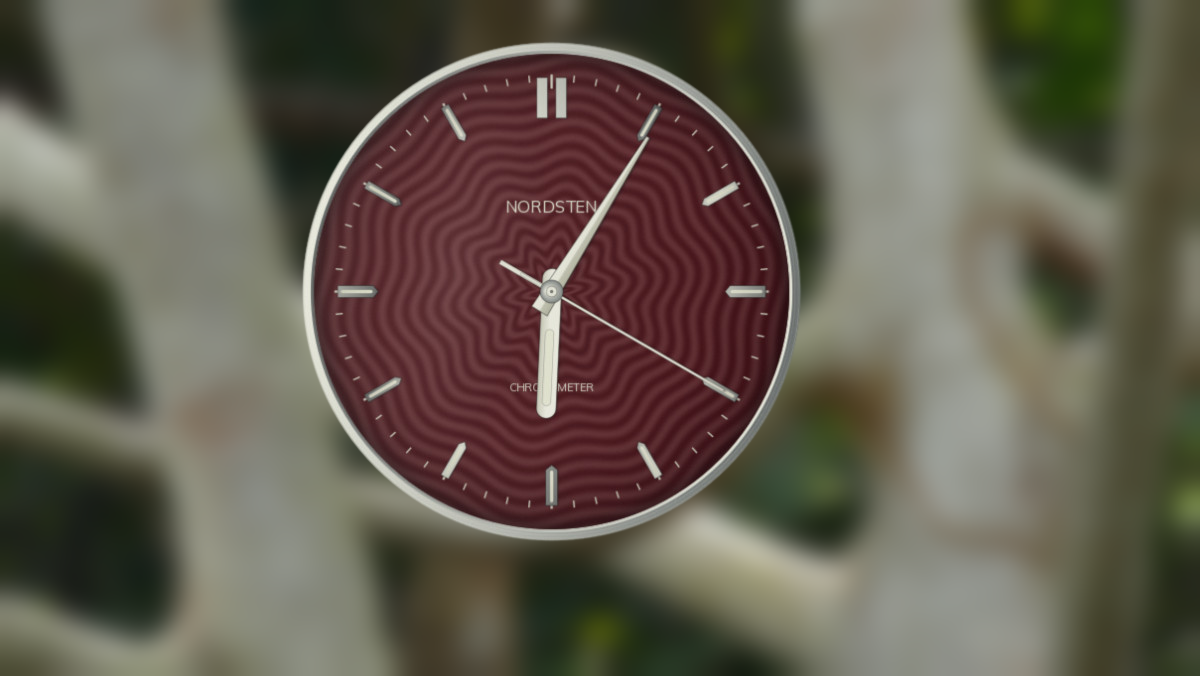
h=6 m=5 s=20
